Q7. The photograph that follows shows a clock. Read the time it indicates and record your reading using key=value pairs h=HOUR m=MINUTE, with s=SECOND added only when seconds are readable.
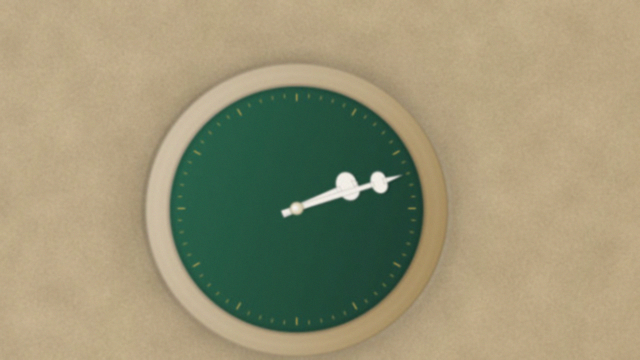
h=2 m=12
